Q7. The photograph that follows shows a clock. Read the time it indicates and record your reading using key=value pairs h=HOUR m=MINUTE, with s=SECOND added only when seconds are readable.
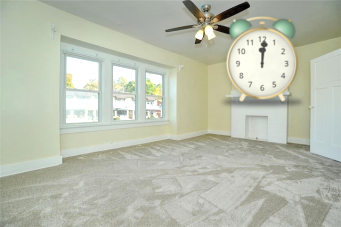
h=12 m=1
